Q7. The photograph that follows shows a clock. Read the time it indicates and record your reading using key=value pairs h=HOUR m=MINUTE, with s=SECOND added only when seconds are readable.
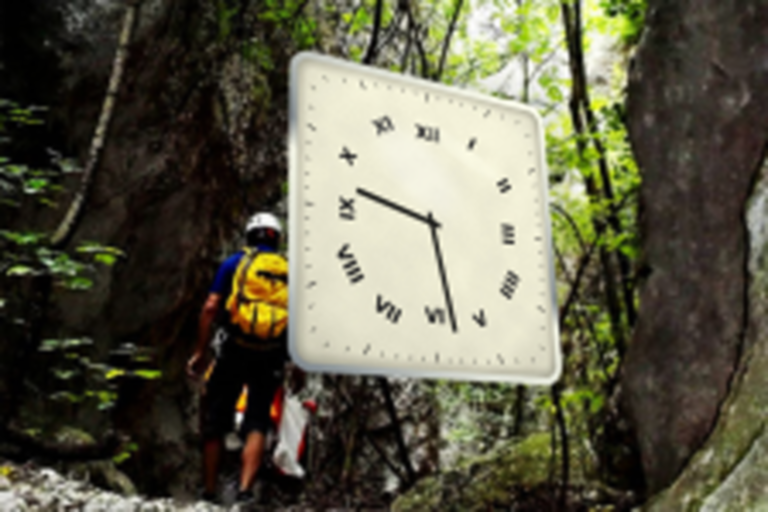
h=9 m=28
